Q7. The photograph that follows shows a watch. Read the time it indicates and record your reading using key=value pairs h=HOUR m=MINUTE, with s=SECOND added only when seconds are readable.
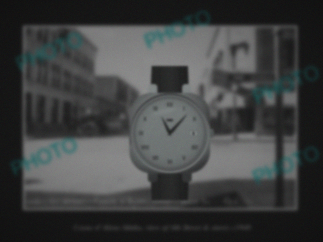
h=11 m=7
